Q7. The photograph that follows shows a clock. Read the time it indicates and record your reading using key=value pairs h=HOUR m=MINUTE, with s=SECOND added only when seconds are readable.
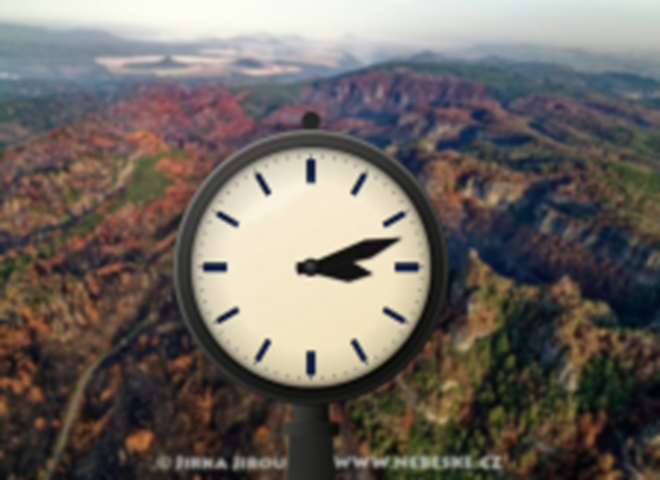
h=3 m=12
